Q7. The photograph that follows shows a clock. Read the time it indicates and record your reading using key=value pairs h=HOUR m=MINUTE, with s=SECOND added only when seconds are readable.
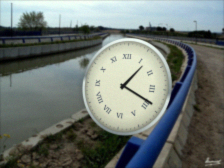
h=1 m=19
